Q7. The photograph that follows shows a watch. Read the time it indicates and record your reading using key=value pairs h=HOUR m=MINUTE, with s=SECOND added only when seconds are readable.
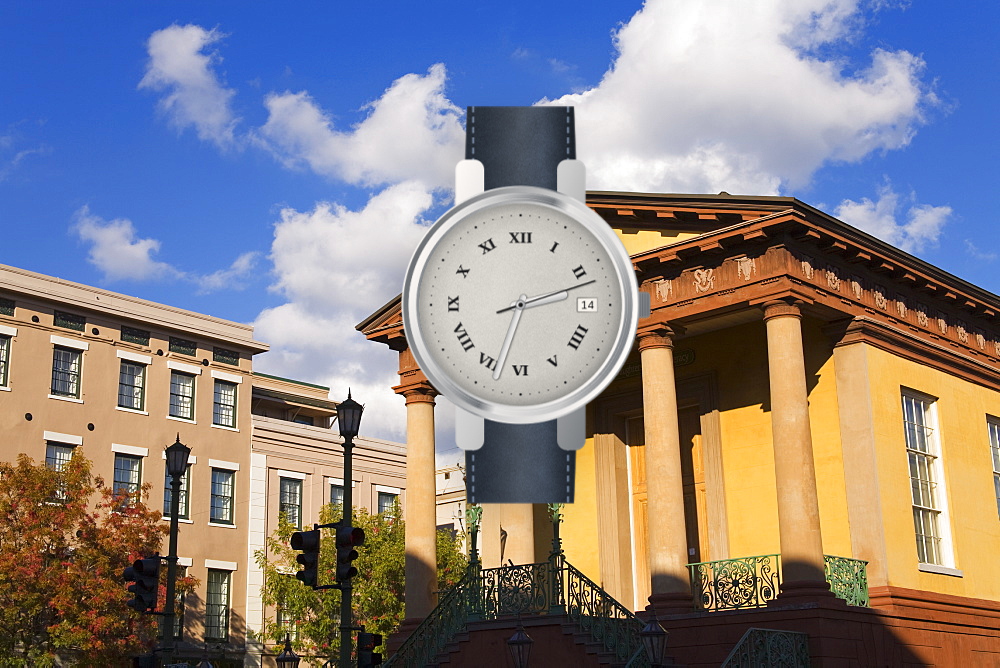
h=2 m=33 s=12
